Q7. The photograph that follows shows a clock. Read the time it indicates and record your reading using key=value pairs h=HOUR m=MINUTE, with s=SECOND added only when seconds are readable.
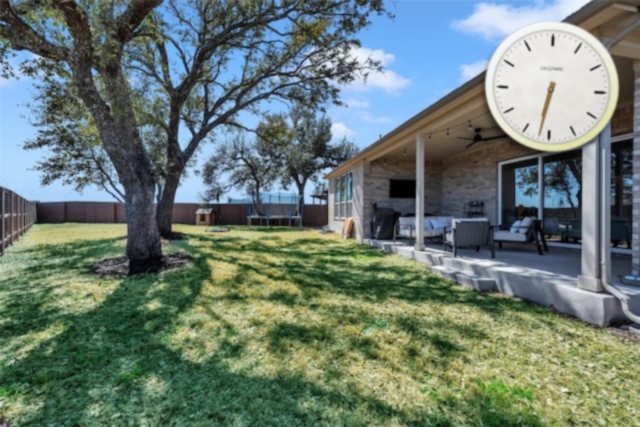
h=6 m=32
